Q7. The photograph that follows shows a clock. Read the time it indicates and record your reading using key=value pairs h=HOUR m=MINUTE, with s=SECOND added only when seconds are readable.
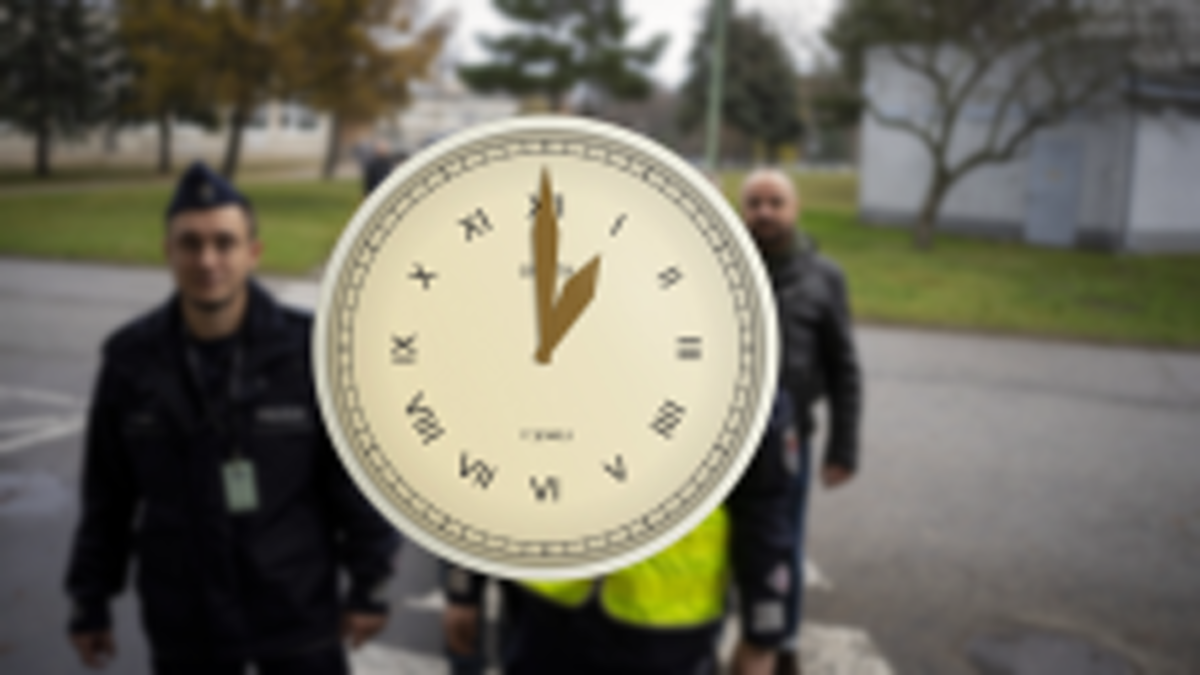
h=1 m=0
